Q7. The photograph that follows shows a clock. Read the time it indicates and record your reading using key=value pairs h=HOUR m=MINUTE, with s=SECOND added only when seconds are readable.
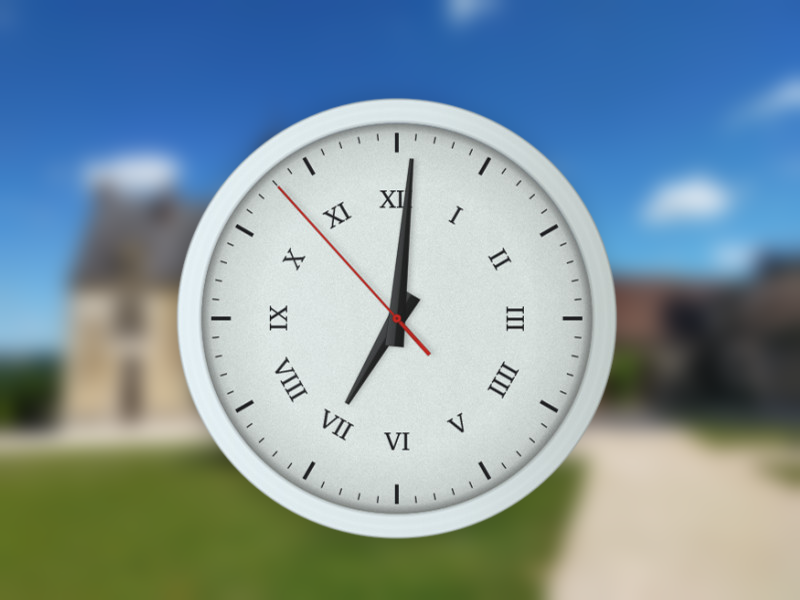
h=7 m=0 s=53
